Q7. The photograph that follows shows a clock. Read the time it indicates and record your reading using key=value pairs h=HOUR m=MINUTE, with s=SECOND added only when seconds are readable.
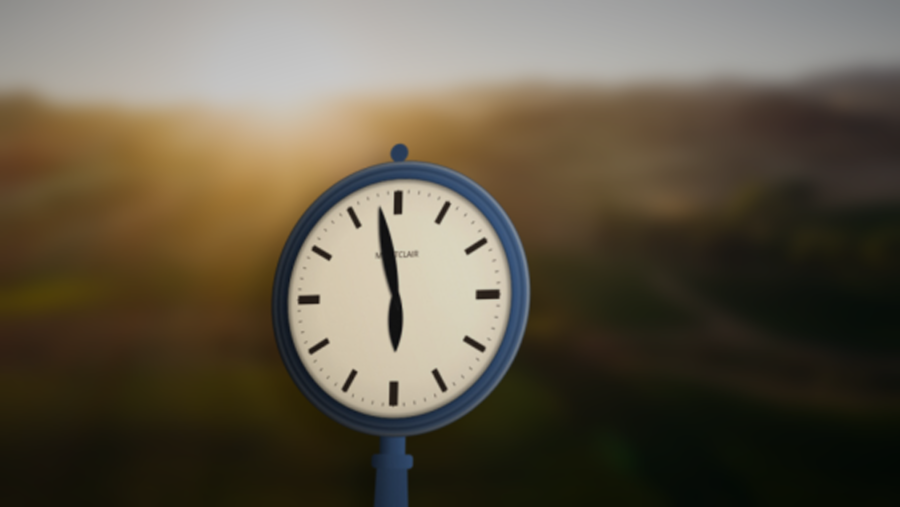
h=5 m=58
